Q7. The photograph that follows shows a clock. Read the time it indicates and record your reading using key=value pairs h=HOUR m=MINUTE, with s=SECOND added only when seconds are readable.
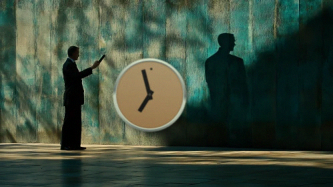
h=6 m=57
